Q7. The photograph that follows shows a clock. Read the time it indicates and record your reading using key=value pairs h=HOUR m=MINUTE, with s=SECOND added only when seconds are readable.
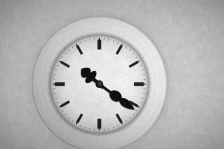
h=10 m=21
